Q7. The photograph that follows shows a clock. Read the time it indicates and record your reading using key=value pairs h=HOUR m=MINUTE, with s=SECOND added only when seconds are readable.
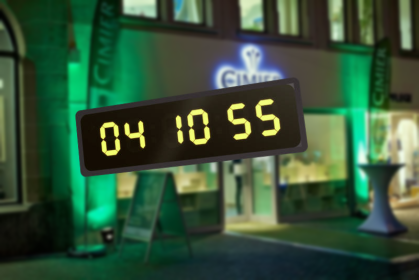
h=4 m=10 s=55
